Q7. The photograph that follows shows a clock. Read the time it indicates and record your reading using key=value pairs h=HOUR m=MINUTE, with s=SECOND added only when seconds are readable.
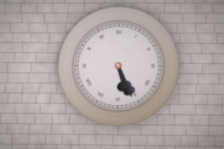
h=5 m=26
